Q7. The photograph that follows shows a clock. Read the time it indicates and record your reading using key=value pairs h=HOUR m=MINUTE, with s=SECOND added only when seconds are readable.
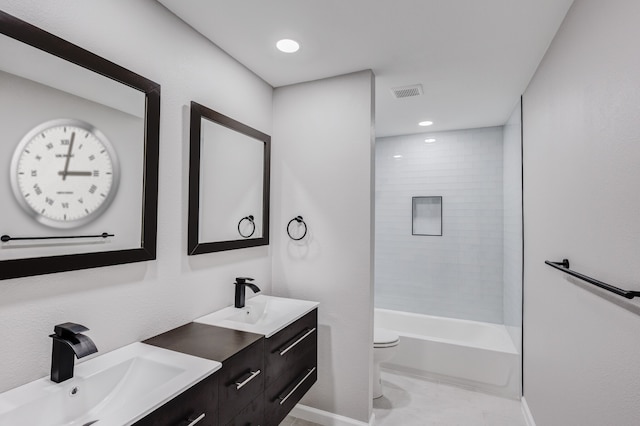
h=3 m=2
